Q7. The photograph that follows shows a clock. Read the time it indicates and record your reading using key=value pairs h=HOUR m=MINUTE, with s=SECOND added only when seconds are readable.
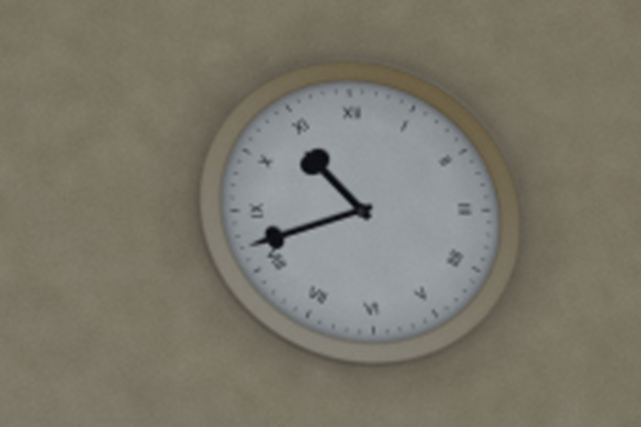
h=10 m=42
